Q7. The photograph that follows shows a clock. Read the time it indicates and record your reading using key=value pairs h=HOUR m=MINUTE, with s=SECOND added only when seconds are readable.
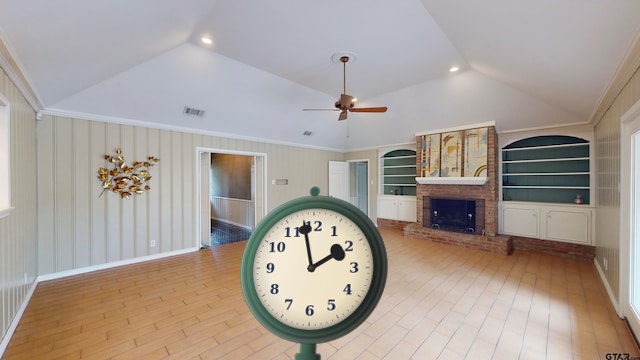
h=1 m=58
